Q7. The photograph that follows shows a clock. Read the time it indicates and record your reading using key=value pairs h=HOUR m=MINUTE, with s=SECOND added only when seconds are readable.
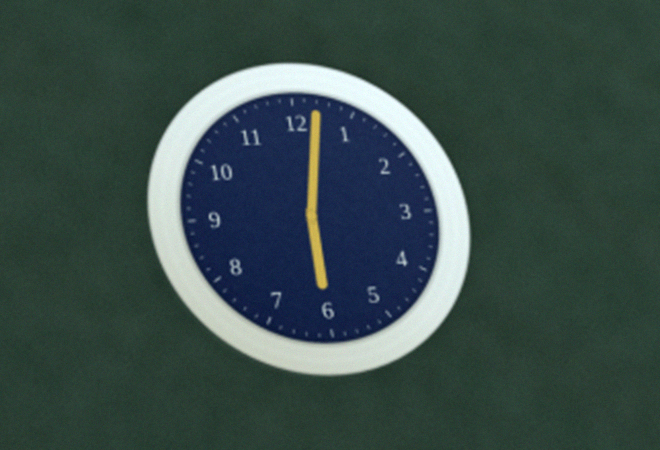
h=6 m=2
